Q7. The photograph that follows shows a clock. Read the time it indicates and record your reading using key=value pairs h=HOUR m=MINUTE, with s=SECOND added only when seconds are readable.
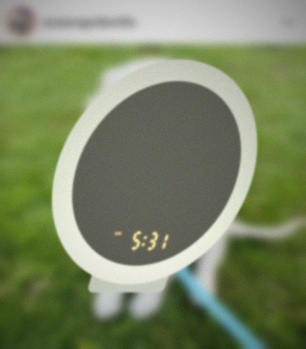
h=5 m=31
